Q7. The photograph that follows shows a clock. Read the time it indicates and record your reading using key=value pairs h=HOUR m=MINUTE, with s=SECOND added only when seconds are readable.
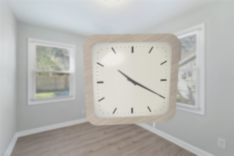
h=10 m=20
